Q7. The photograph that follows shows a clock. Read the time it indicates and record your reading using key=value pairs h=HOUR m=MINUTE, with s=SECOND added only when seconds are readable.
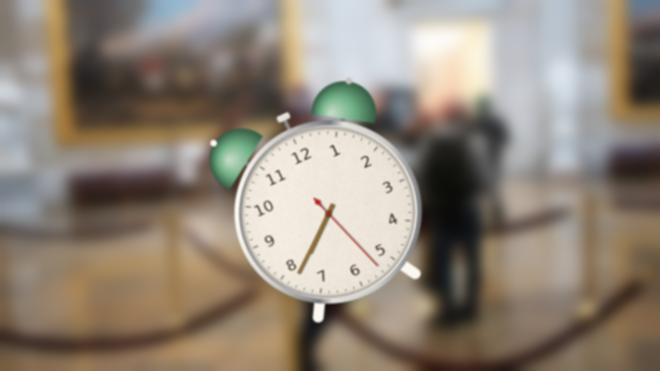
h=7 m=38 s=27
